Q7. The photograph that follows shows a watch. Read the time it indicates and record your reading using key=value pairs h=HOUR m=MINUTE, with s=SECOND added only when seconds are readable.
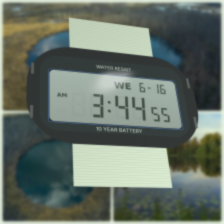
h=3 m=44 s=55
